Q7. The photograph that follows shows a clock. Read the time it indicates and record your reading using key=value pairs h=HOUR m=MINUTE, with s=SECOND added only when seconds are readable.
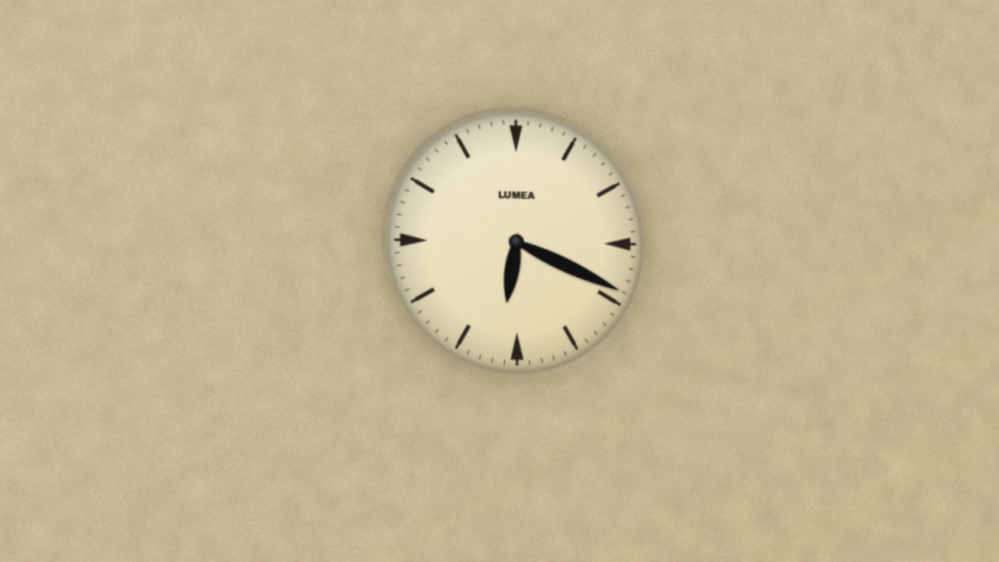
h=6 m=19
